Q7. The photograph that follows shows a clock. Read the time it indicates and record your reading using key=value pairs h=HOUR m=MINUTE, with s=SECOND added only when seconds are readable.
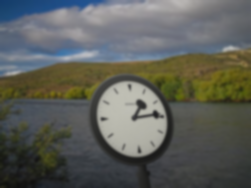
h=1 m=14
